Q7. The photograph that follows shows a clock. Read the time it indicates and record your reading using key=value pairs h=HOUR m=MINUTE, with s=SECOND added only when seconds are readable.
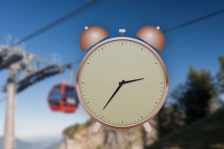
h=2 m=36
